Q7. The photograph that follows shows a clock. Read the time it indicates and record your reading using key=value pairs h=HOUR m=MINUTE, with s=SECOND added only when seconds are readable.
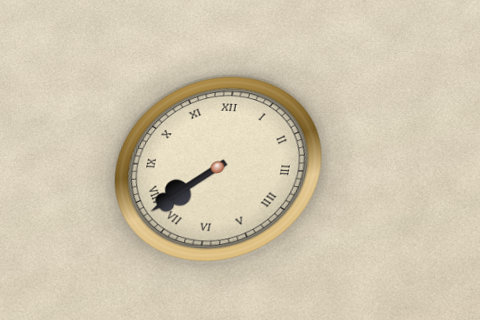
h=7 m=38
